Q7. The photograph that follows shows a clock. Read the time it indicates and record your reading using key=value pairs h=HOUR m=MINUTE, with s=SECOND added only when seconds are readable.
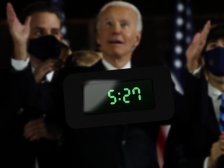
h=5 m=27
